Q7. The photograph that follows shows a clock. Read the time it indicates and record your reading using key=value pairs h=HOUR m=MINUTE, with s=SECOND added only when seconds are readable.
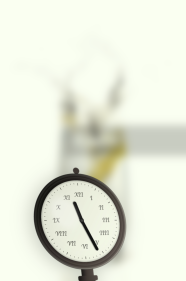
h=11 m=26
